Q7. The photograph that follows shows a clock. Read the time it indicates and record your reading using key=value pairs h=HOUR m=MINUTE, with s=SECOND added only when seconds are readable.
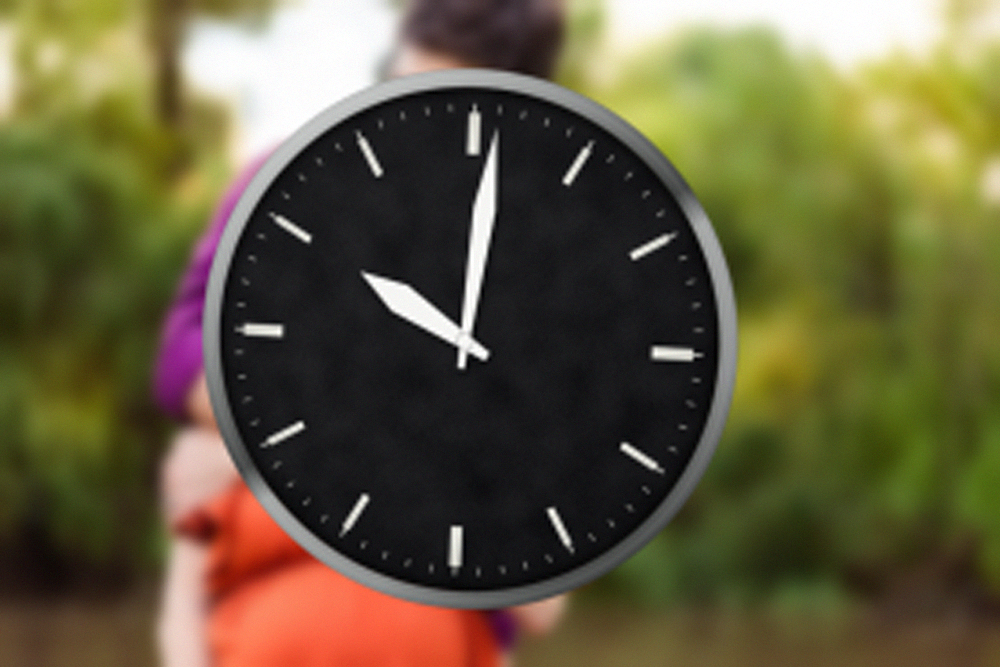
h=10 m=1
